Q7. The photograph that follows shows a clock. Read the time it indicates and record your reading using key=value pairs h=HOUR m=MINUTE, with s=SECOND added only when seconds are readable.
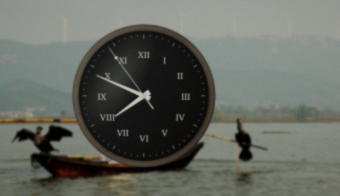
h=7 m=48 s=54
